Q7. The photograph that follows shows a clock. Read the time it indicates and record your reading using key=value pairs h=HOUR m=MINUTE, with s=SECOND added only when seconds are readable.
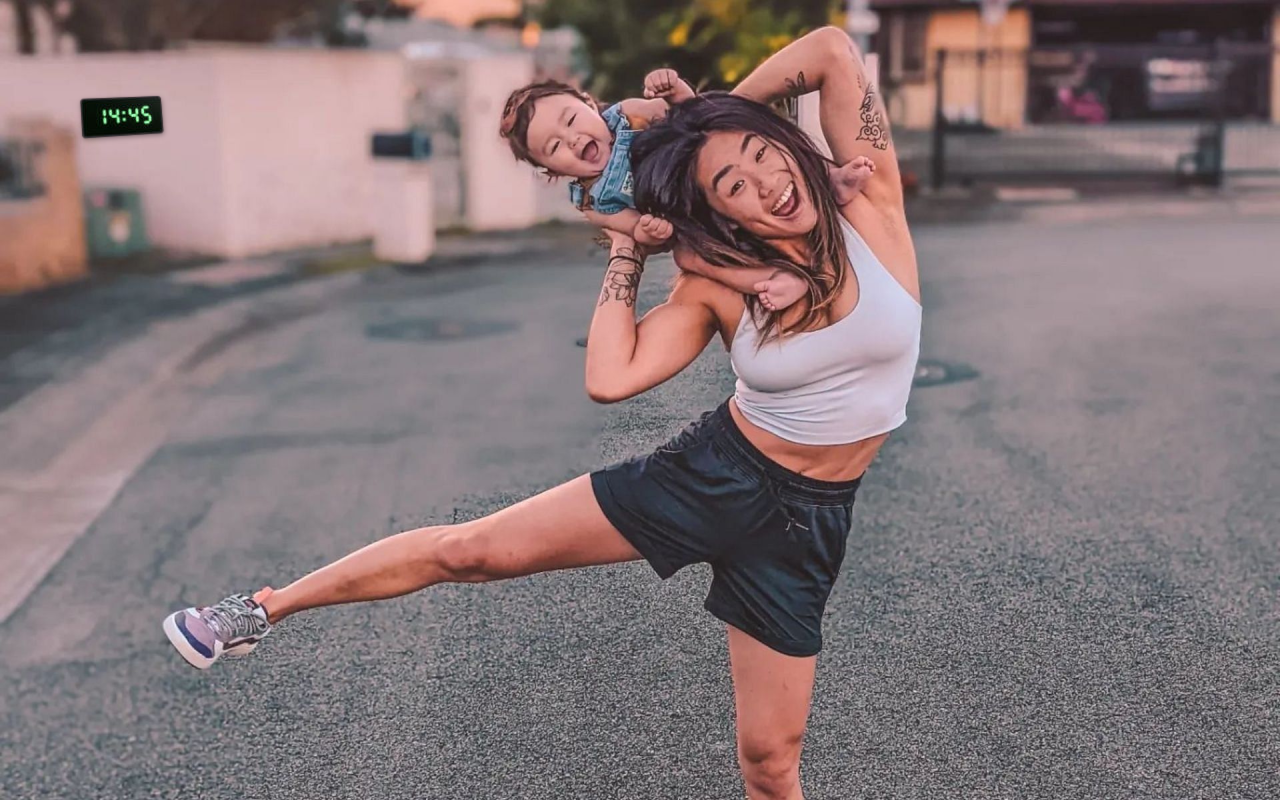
h=14 m=45
